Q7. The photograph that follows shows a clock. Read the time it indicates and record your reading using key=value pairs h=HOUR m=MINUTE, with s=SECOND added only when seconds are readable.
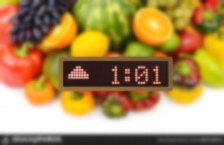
h=1 m=1
